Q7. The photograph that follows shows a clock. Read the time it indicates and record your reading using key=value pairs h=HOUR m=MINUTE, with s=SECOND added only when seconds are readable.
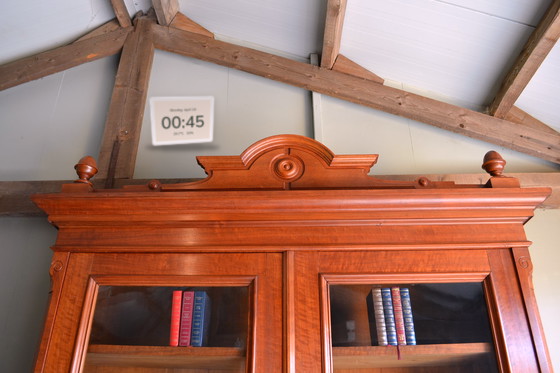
h=0 m=45
